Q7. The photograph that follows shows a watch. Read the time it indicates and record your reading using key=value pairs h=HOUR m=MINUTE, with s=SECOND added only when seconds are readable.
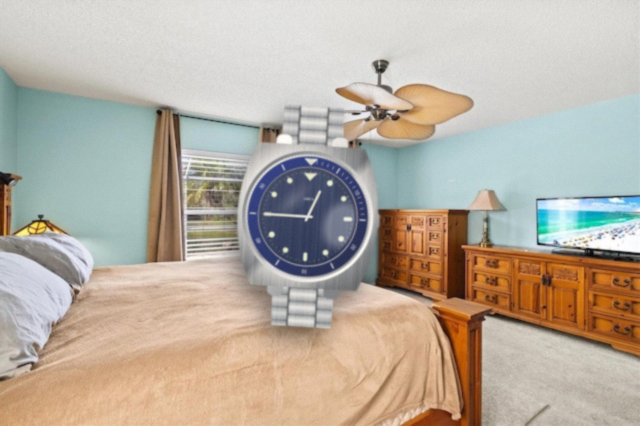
h=12 m=45
